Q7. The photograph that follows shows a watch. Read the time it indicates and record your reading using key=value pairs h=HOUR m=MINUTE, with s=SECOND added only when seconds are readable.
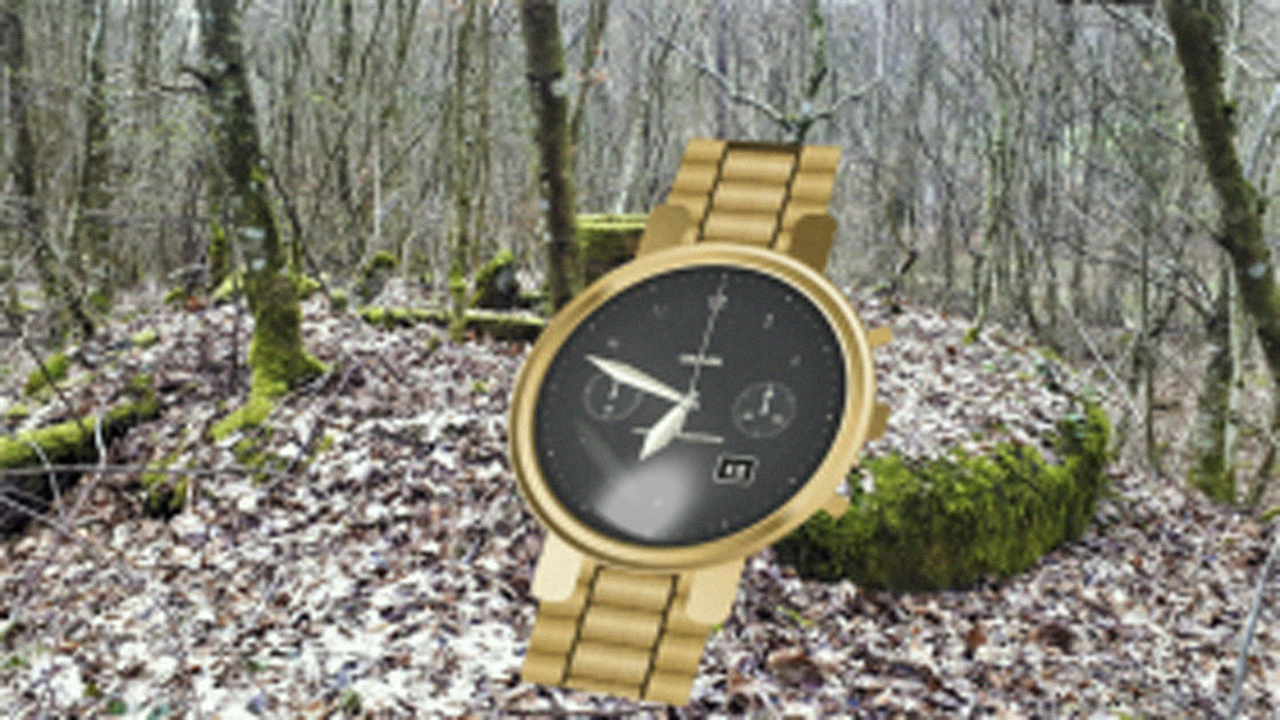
h=6 m=48
